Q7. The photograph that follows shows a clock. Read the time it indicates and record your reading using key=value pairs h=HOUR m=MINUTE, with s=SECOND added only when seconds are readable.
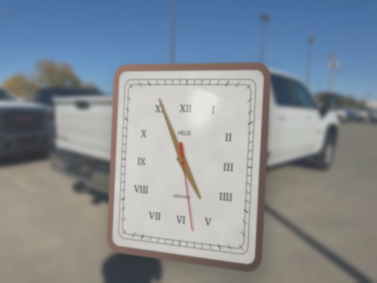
h=4 m=55 s=28
